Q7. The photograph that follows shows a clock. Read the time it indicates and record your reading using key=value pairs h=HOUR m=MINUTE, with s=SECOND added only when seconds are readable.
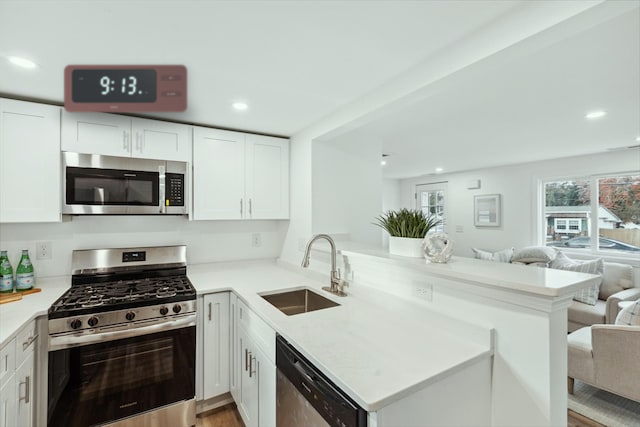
h=9 m=13
